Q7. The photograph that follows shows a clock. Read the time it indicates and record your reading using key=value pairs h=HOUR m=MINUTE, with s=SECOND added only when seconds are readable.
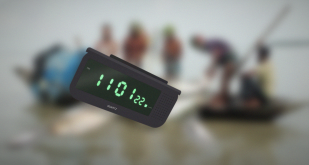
h=11 m=1 s=22
